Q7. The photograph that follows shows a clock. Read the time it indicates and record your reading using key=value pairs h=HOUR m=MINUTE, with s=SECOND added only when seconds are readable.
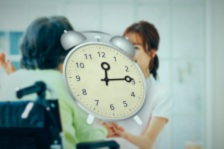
h=12 m=14
